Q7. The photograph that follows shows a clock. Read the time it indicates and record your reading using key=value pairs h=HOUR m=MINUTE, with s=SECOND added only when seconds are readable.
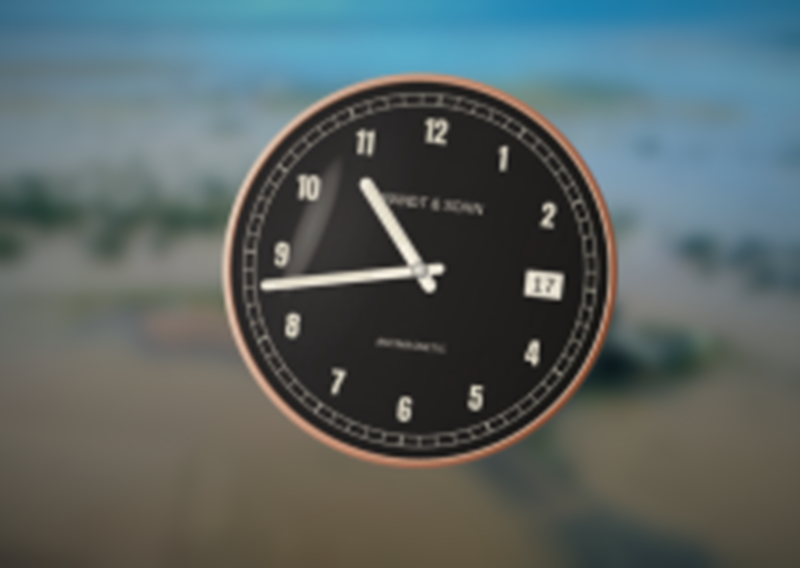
h=10 m=43
